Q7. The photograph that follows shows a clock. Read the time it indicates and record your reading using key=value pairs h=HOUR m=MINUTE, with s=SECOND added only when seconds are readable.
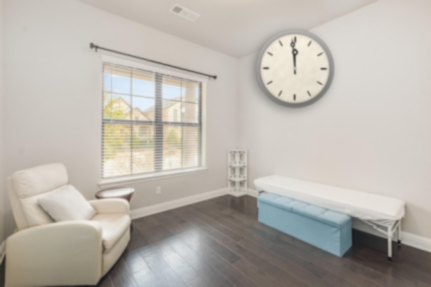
h=11 m=59
